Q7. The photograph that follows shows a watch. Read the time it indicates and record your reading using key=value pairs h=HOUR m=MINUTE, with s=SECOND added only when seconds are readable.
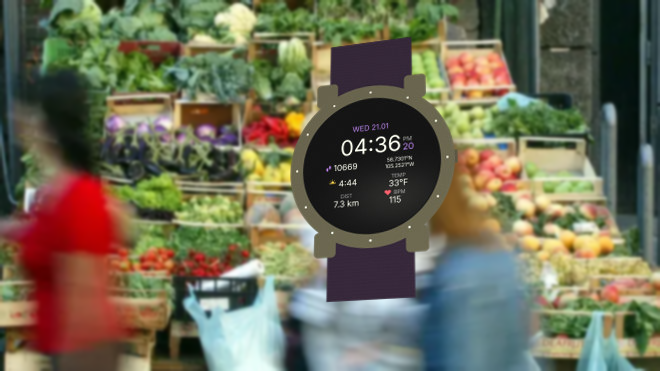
h=4 m=36 s=20
